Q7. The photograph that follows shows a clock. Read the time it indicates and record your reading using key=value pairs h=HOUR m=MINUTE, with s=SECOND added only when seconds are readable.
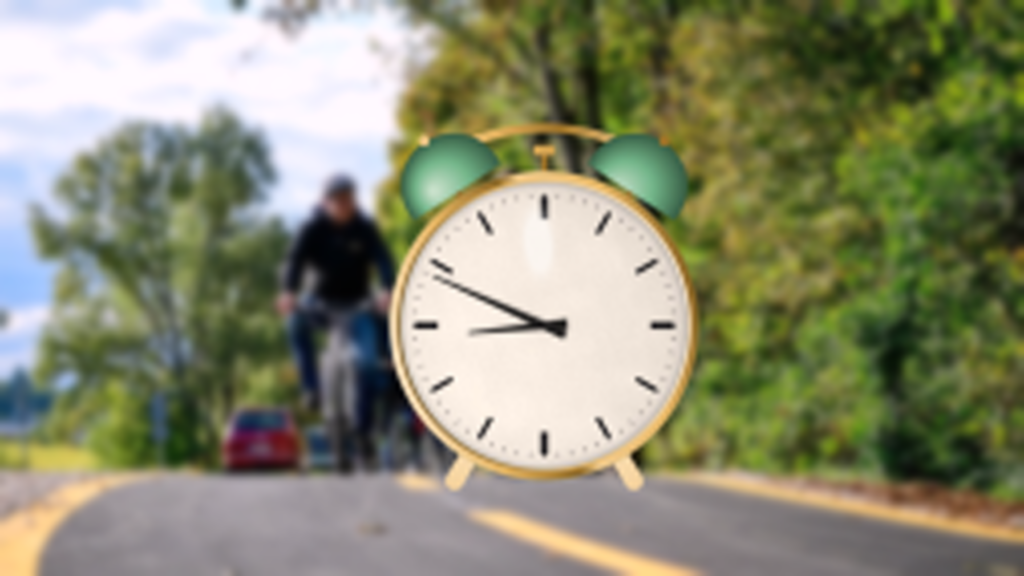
h=8 m=49
